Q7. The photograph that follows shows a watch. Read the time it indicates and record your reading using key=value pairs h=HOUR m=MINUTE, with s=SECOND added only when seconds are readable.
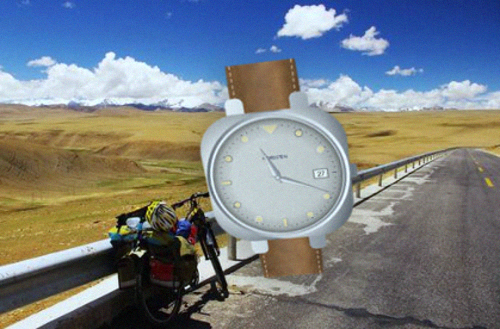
h=11 m=19
